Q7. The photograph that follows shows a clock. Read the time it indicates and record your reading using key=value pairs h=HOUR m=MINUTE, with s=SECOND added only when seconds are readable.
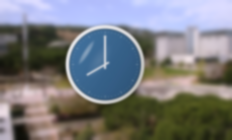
h=8 m=0
